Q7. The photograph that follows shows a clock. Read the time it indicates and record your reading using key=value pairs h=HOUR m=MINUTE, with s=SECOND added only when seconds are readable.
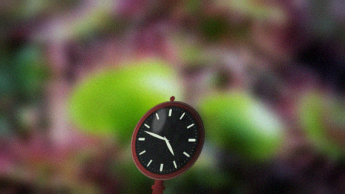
h=4 m=48
